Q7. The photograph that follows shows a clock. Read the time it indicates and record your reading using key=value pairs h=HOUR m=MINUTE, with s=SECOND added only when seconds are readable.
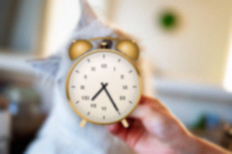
h=7 m=25
